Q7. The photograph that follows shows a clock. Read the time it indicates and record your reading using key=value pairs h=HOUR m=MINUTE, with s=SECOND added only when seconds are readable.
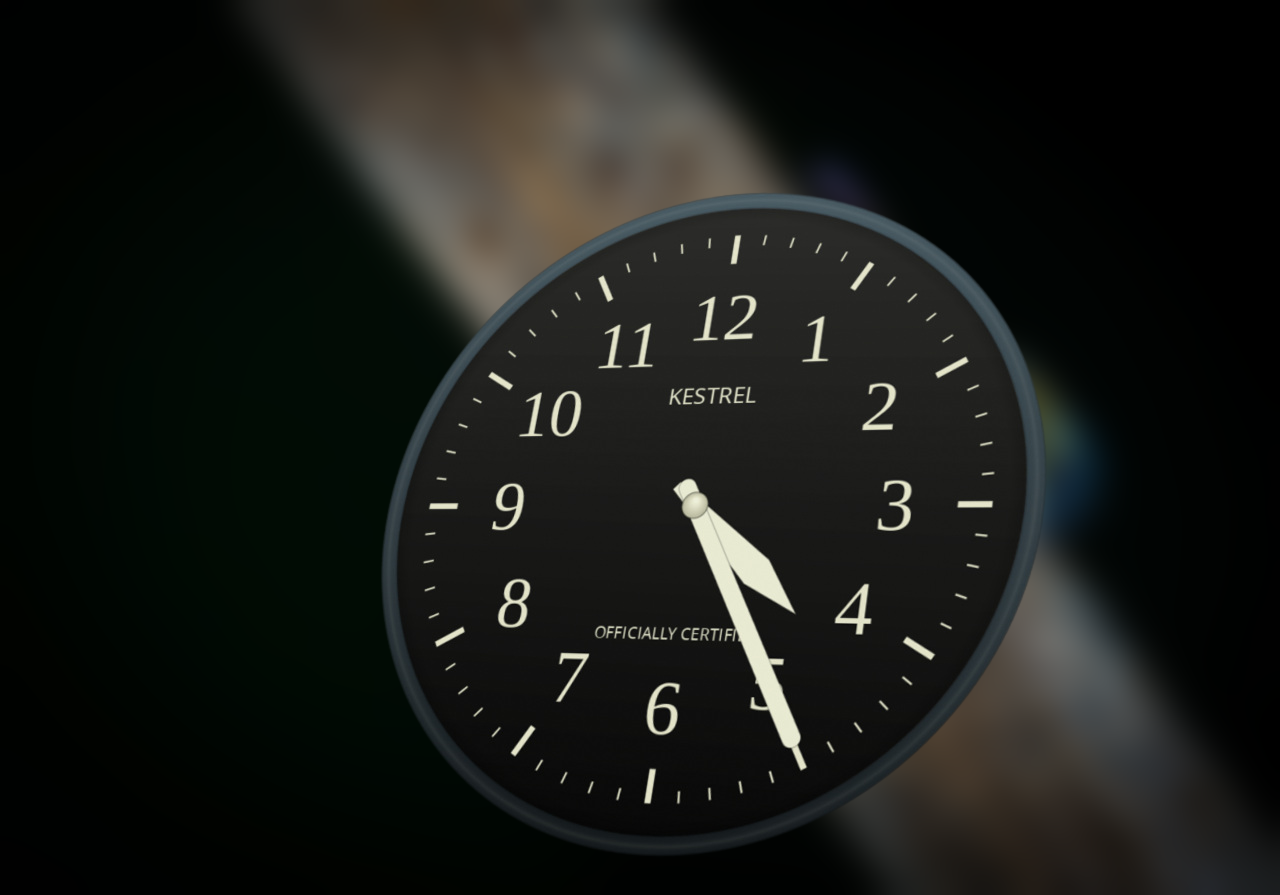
h=4 m=25
